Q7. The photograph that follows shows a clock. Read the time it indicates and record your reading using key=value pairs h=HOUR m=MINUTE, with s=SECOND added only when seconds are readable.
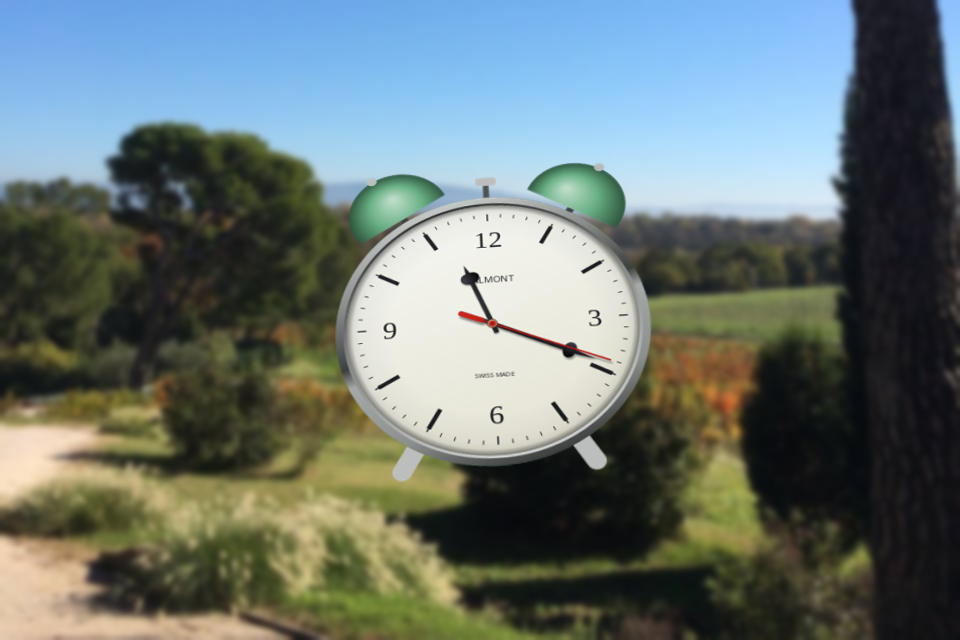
h=11 m=19 s=19
